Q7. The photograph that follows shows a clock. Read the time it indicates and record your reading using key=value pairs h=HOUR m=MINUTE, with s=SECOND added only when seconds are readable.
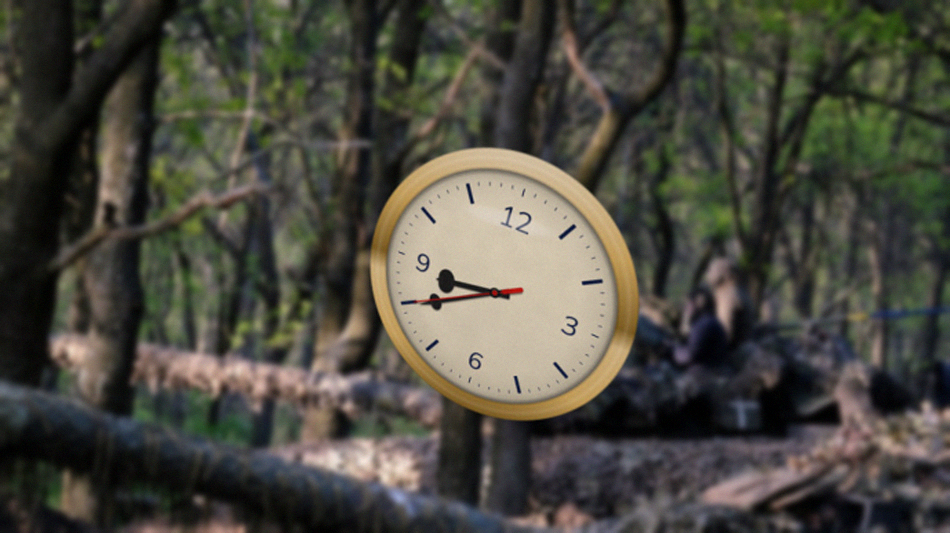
h=8 m=39 s=40
